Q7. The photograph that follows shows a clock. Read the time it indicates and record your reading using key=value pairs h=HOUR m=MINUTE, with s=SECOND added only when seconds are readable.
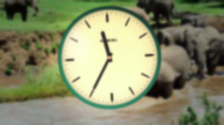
h=11 m=35
